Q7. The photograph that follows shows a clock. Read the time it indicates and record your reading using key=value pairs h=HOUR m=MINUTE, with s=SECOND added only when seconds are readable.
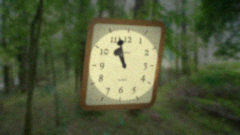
h=10 m=57
